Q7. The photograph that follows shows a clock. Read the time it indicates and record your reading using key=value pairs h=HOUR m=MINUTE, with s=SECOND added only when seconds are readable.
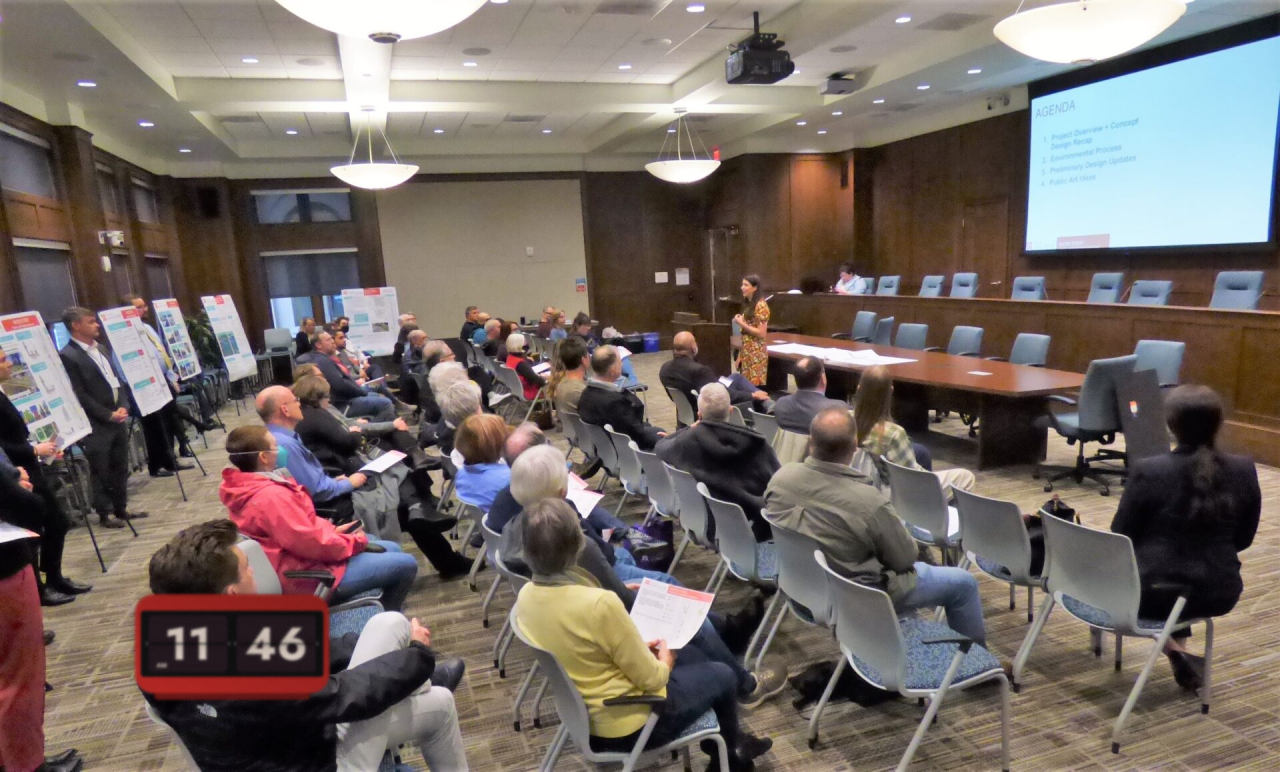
h=11 m=46
